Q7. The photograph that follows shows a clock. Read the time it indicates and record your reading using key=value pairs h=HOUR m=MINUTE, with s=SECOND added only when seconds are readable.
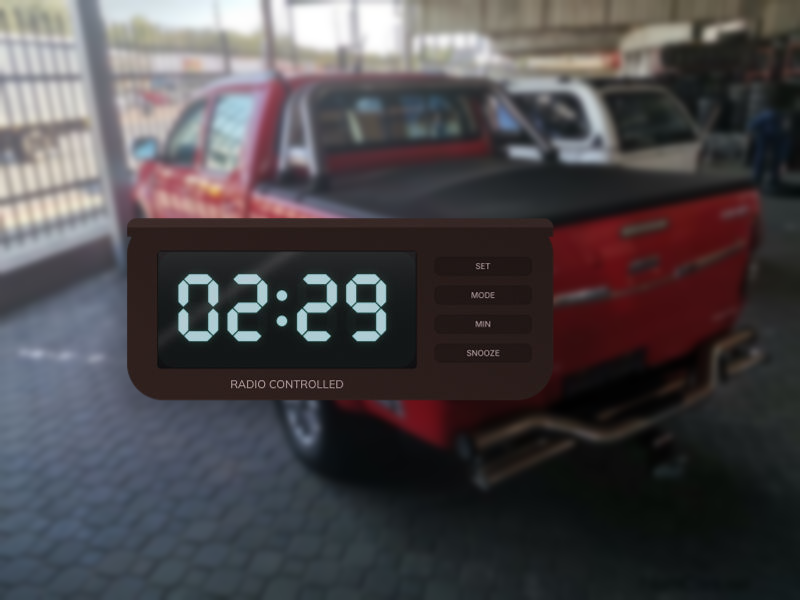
h=2 m=29
